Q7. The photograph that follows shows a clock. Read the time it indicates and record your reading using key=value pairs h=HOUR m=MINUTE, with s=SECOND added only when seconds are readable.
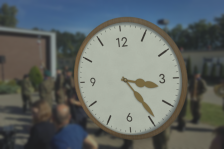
h=3 m=24
